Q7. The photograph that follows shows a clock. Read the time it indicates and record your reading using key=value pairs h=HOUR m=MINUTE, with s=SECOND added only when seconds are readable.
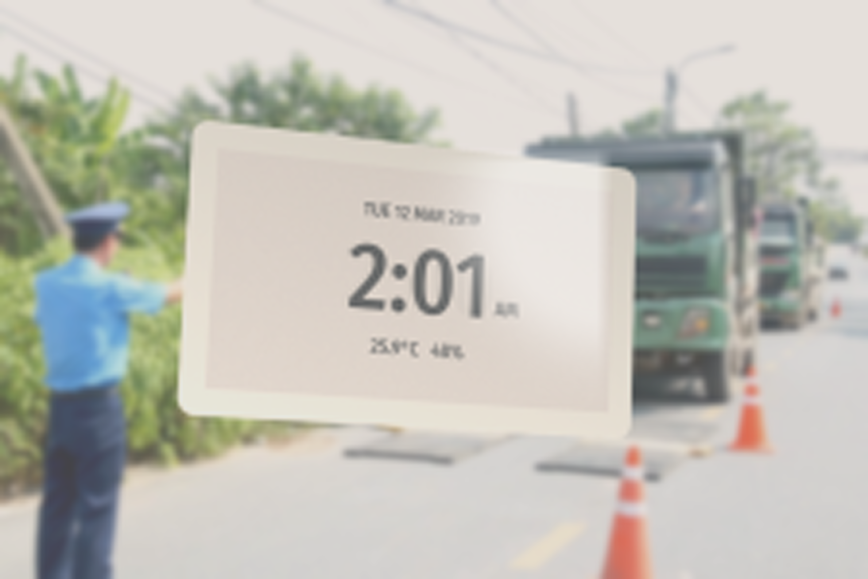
h=2 m=1
